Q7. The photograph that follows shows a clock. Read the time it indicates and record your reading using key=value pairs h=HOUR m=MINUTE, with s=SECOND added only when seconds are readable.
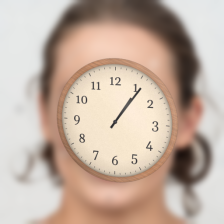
h=1 m=6
